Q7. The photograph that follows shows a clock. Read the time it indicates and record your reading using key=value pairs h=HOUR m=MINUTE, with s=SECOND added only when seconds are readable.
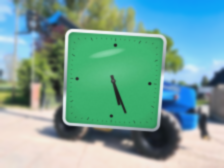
h=5 m=26
